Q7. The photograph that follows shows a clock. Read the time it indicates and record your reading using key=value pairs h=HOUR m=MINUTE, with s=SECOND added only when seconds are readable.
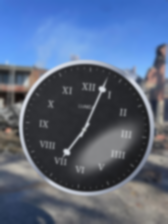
h=7 m=3
